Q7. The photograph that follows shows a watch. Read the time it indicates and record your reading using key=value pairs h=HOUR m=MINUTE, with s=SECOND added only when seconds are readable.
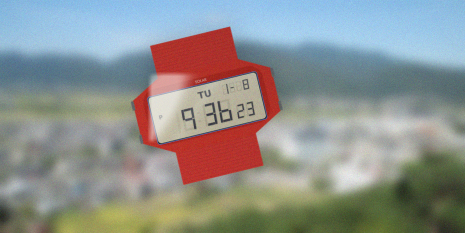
h=9 m=36 s=23
